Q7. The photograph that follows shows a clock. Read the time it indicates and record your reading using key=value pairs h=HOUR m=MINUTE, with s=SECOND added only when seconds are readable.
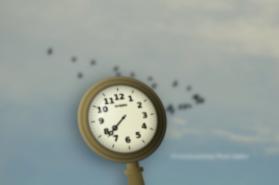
h=7 m=38
